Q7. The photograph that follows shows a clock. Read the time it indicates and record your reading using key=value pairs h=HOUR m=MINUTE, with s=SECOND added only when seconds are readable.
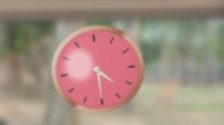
h=4 m=30
